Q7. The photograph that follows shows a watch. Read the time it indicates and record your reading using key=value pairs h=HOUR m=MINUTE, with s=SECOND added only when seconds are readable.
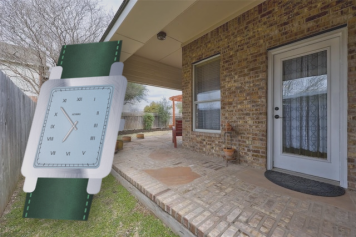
h=6 m=53
